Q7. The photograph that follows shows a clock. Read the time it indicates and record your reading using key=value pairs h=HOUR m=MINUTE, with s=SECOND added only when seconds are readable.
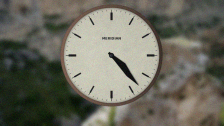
h=4 m=23
